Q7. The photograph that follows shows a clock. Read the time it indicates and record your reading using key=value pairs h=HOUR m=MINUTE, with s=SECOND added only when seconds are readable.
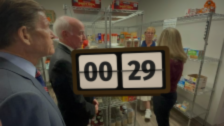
h=0 m=29
